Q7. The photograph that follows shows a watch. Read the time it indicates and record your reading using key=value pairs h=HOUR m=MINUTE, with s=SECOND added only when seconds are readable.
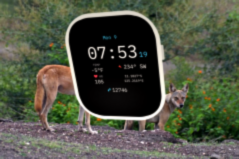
h=7 m=53
